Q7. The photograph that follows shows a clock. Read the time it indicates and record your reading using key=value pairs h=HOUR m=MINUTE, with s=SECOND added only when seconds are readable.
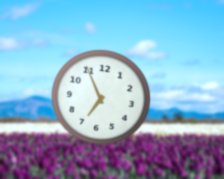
h=6 m=55
